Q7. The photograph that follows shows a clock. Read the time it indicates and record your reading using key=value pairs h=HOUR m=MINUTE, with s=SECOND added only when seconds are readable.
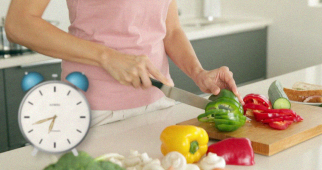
h=6 m=42
